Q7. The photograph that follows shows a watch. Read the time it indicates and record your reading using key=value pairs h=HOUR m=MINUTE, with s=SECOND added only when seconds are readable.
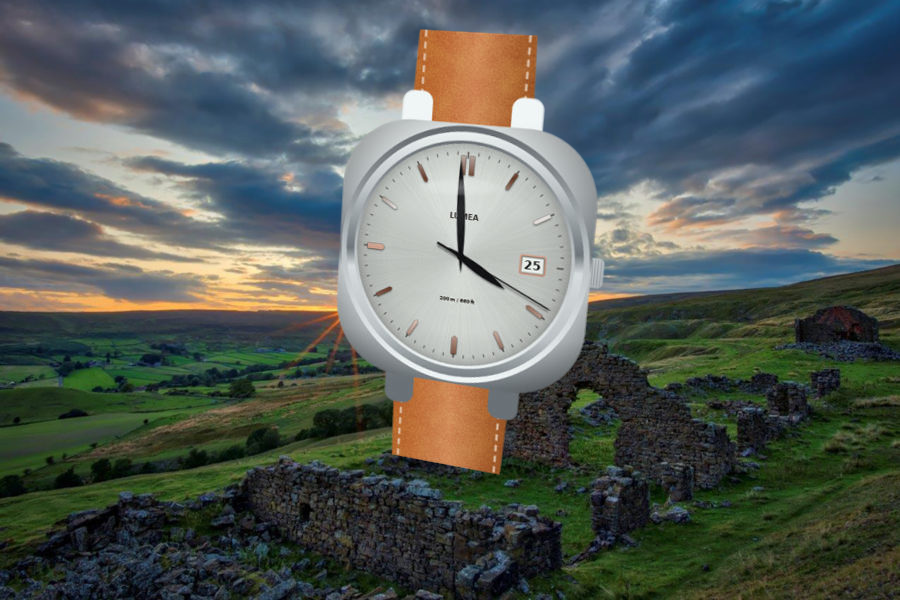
h=3 m=59 s=19
